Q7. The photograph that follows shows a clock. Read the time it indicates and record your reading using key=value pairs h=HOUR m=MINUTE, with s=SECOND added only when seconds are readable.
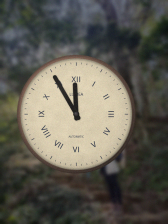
h=11 m=55
